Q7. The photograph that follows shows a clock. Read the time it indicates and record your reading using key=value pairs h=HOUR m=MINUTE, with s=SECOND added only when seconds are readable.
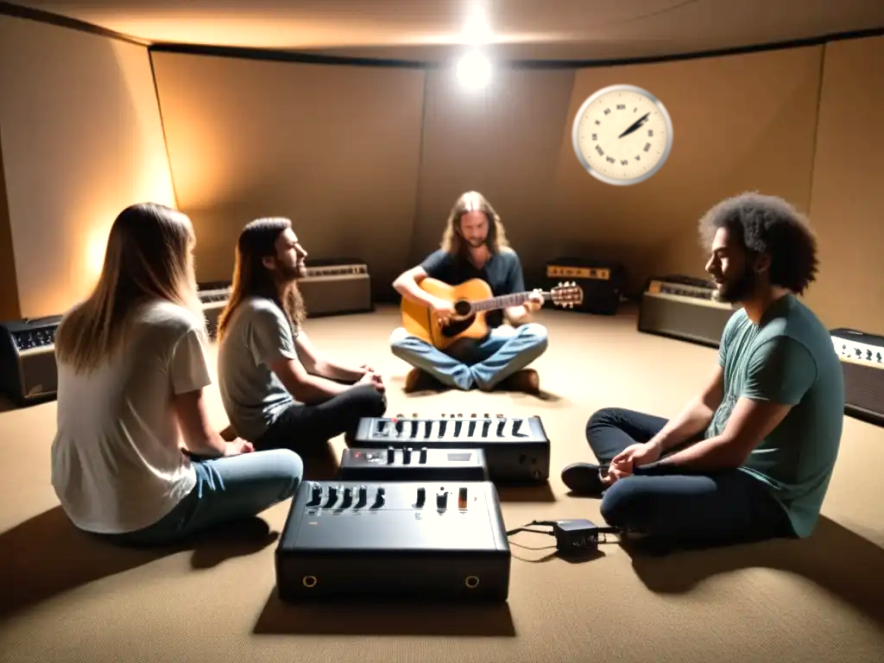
h=2 m=9
